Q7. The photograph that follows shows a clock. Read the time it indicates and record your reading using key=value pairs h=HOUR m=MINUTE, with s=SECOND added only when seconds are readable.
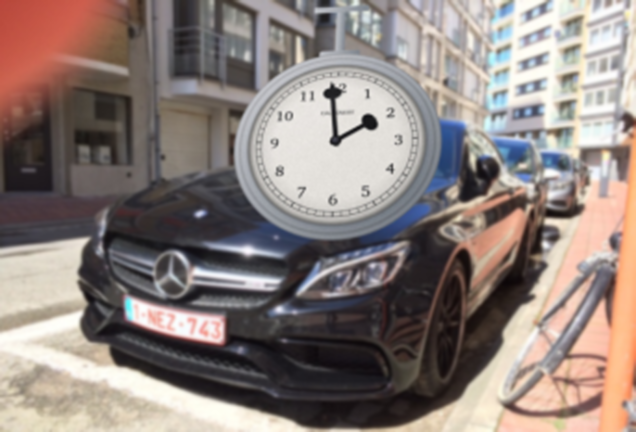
h=1 m=59
